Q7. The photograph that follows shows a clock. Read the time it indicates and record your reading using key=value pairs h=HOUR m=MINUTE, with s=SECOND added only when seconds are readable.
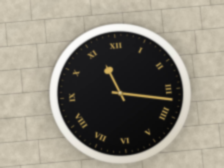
h=11 m=17
